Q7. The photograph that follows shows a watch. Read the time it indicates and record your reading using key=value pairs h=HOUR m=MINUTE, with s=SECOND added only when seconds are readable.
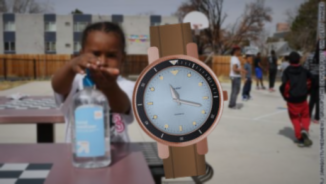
h=11 m=18
